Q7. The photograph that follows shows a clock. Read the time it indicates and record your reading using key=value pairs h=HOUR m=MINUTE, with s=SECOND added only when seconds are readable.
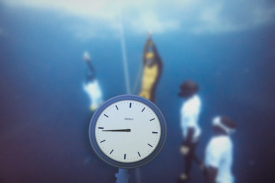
h=8 m=44
